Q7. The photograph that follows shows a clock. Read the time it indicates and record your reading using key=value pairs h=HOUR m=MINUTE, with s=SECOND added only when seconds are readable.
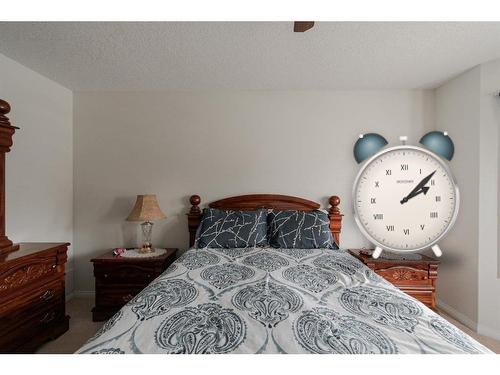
h=2 m=8
